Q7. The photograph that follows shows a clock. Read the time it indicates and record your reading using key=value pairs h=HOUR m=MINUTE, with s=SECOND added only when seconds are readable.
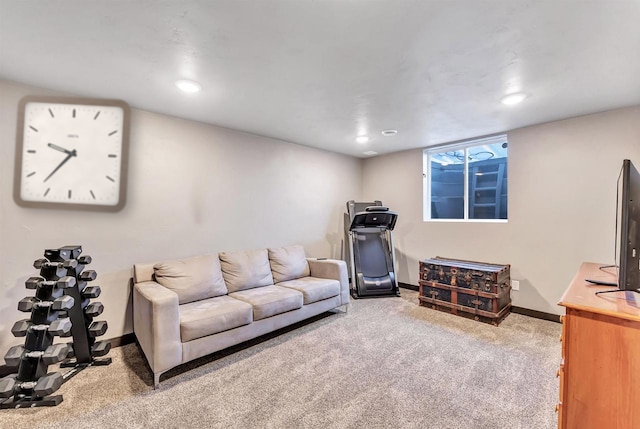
h=9 m=37
